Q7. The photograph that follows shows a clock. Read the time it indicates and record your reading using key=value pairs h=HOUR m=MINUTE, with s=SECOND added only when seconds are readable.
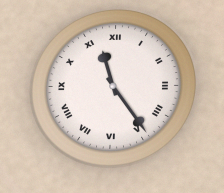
h=11 m=24
